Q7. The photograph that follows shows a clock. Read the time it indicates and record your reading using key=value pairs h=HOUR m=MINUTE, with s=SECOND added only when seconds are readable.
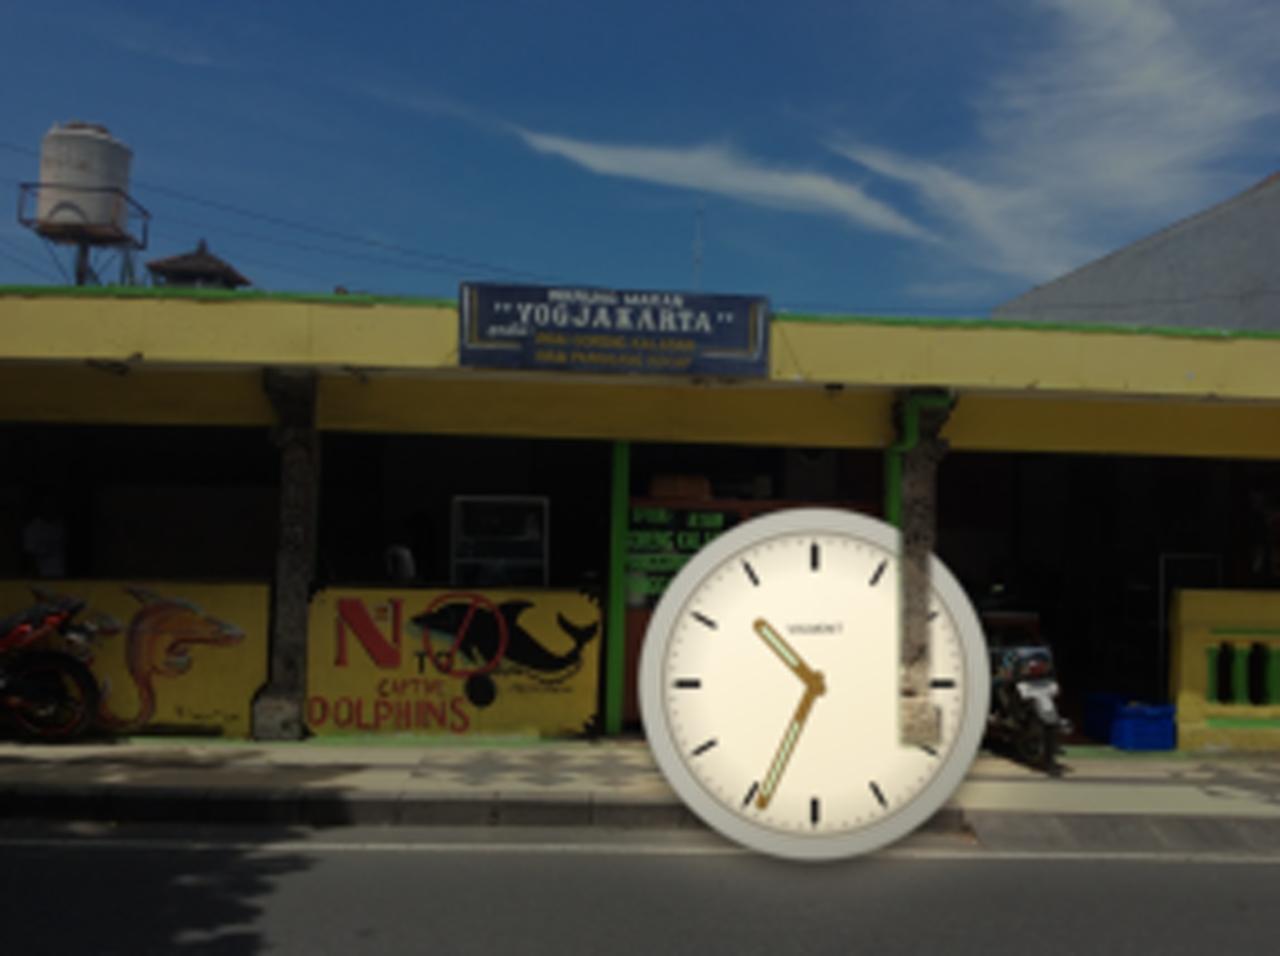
h=10 m=34
